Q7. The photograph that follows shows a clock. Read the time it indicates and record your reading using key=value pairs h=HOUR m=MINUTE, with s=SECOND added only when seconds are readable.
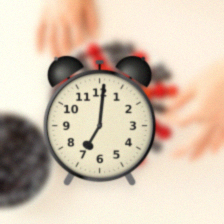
h=7 m=1
